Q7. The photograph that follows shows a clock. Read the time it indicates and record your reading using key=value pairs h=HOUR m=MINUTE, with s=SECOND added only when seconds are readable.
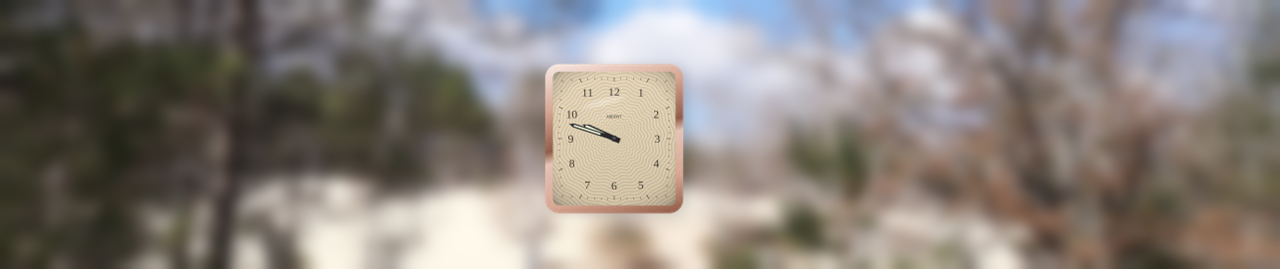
h=9 m=48
